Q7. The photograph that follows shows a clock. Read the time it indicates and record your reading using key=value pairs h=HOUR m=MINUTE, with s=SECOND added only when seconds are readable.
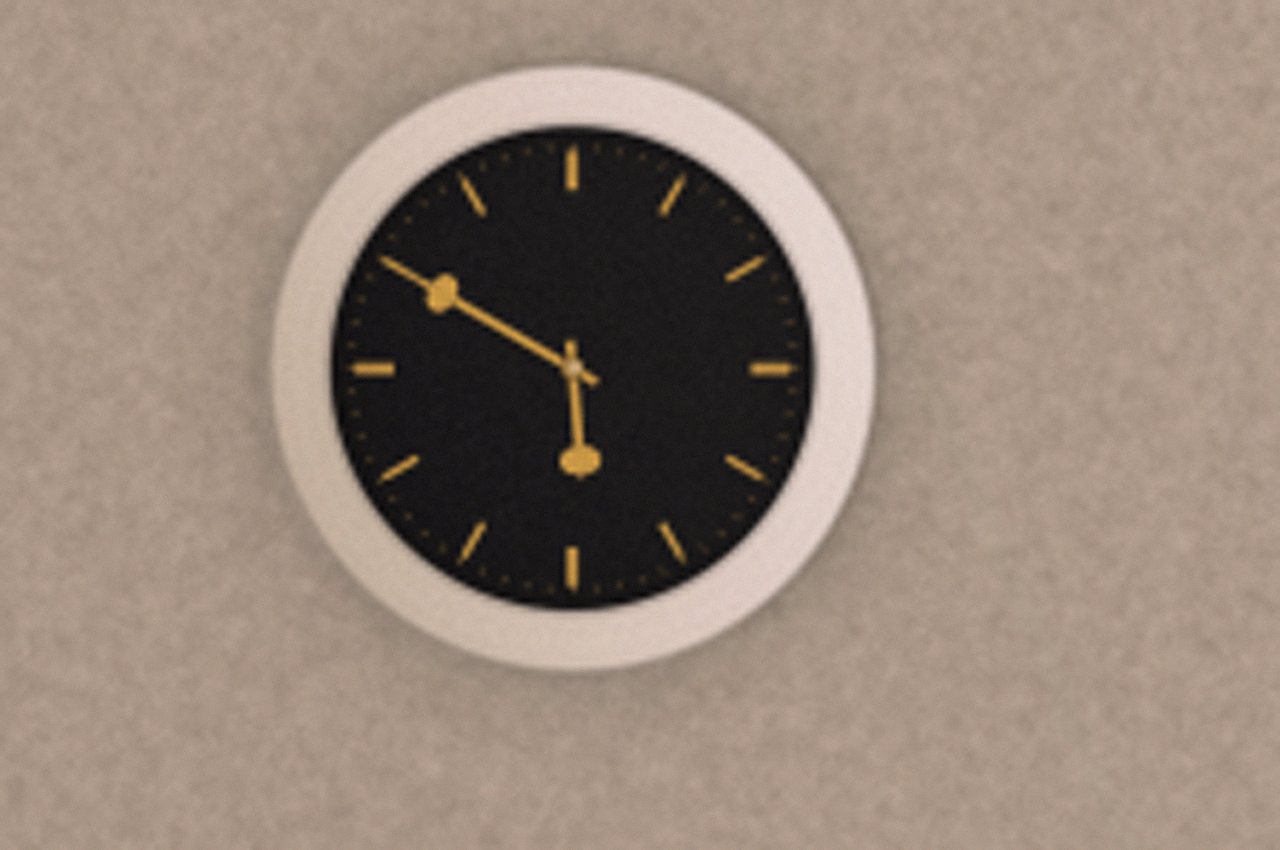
h=5 m=50
